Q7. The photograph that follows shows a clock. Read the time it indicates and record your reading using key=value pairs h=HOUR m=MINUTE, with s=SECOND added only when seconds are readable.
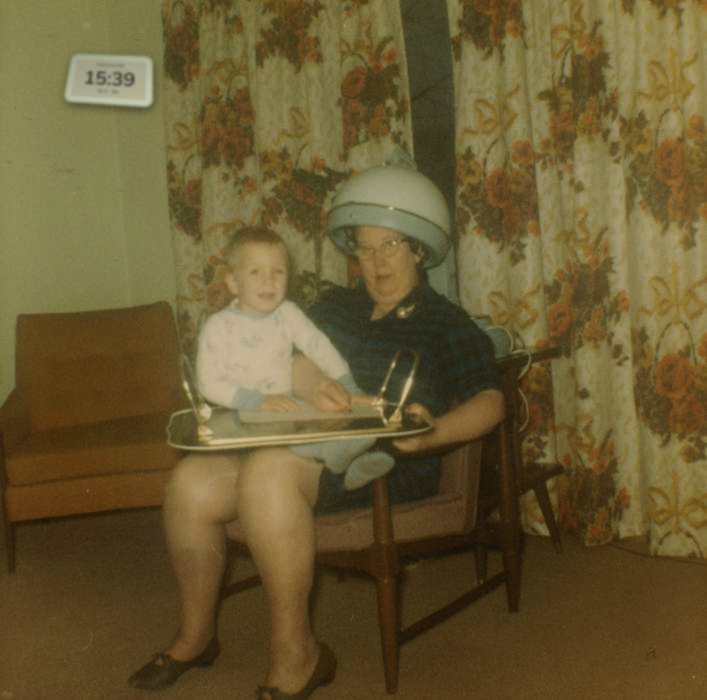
h=15 m=39
